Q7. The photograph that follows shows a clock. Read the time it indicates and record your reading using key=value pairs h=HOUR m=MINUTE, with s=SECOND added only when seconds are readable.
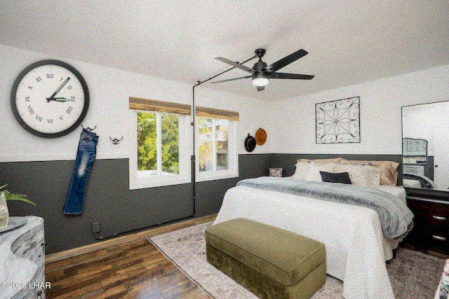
h=3 m=7
